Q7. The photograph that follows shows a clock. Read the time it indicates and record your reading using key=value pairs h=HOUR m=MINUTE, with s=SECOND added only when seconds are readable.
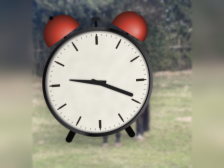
h=9 m=19
